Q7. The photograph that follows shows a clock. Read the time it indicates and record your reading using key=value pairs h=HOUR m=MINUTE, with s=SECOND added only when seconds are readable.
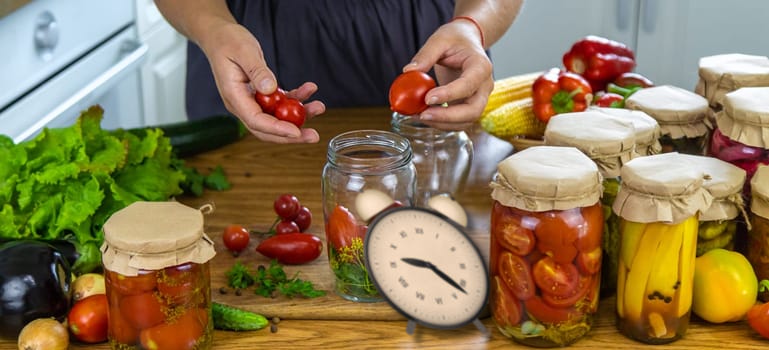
h=9 m=22
